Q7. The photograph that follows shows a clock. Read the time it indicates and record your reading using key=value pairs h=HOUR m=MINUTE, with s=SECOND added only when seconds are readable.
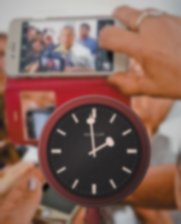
h=1 m=59
